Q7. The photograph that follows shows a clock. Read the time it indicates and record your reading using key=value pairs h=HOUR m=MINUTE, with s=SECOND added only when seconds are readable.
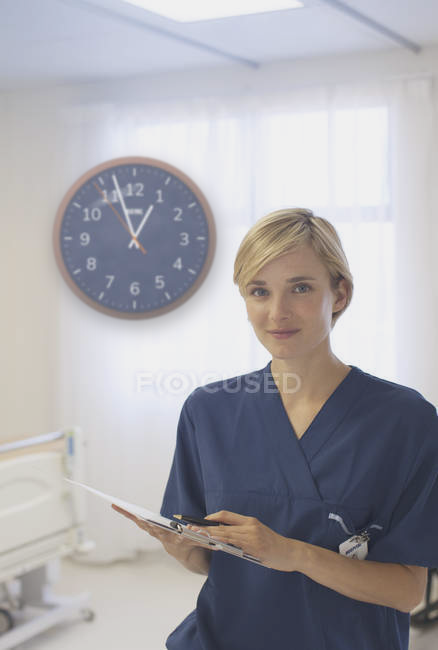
h=12 m=56 s=54
